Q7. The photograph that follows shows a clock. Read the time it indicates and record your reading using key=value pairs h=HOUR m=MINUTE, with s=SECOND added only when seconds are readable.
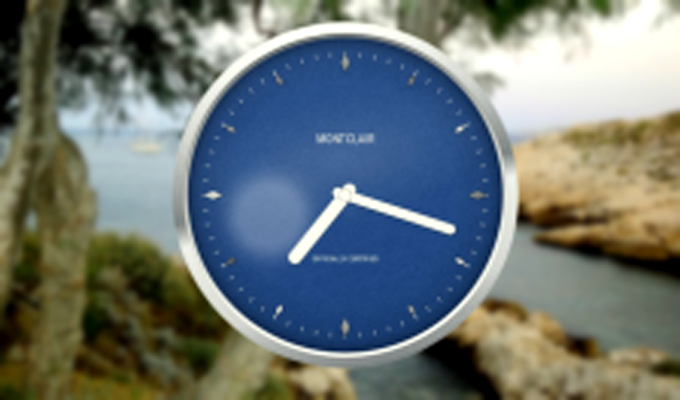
h=7 m=18
